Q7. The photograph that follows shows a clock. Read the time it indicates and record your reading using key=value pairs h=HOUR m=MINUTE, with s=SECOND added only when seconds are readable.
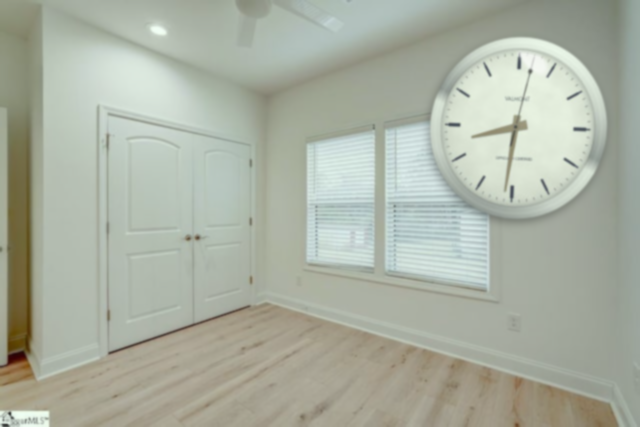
h=8 m=31 s=2
